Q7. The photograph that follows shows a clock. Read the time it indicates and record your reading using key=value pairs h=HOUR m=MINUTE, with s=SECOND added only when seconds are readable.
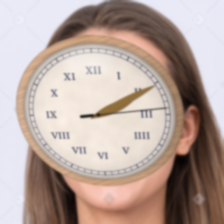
h=2 m=10 s=14
